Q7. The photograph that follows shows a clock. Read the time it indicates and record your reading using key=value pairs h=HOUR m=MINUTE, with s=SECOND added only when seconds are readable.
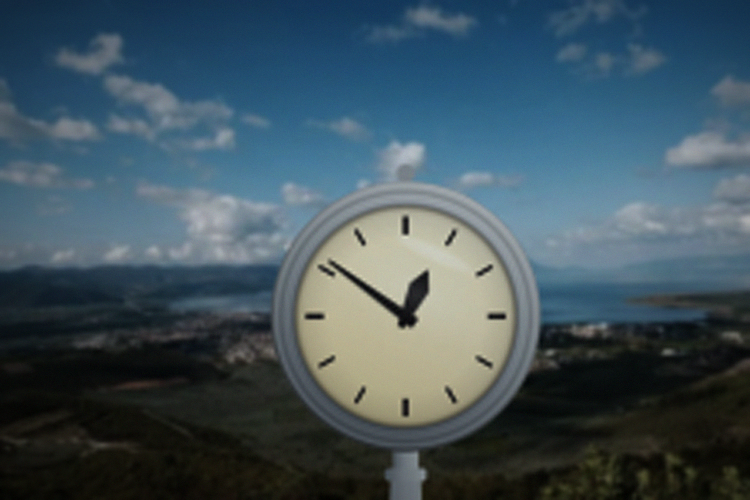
h=12 m=51
